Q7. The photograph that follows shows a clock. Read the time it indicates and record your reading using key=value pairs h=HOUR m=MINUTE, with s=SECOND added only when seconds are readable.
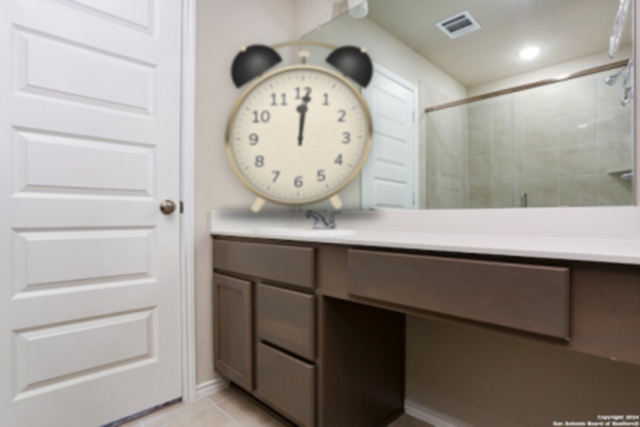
h=12 m=1
